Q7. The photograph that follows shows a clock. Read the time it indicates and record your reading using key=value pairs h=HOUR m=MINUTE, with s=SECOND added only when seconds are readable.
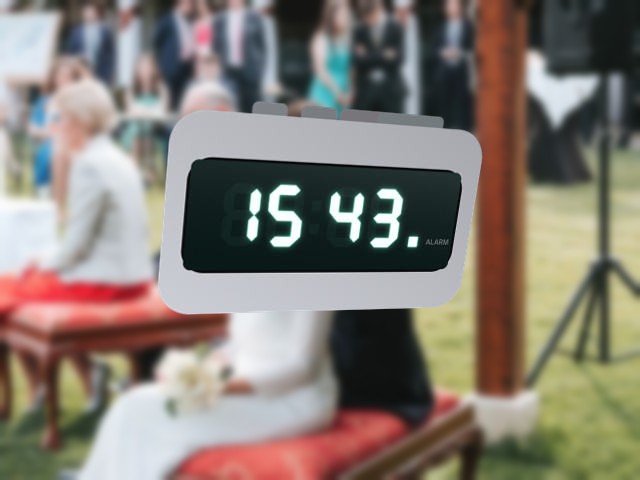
h=15 m=43
